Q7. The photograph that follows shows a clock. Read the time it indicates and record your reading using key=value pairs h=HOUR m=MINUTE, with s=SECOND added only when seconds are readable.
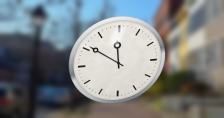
h=11 m=51
